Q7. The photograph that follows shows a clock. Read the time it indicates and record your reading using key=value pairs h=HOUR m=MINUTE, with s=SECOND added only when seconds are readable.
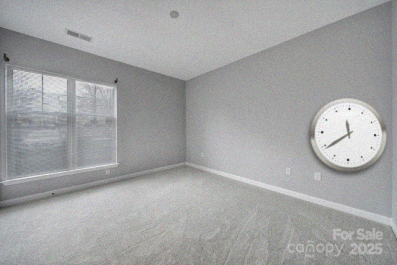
h=11 m=39
